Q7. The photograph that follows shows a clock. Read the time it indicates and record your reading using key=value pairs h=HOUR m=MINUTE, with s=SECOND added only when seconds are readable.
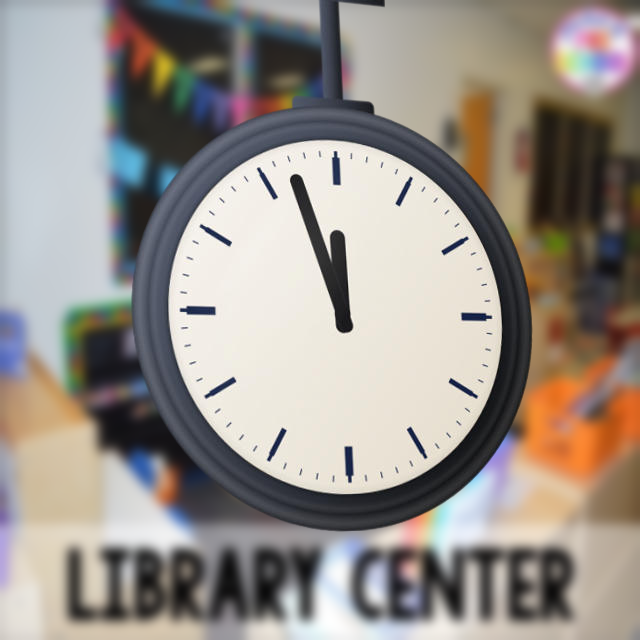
h=11 m=57
